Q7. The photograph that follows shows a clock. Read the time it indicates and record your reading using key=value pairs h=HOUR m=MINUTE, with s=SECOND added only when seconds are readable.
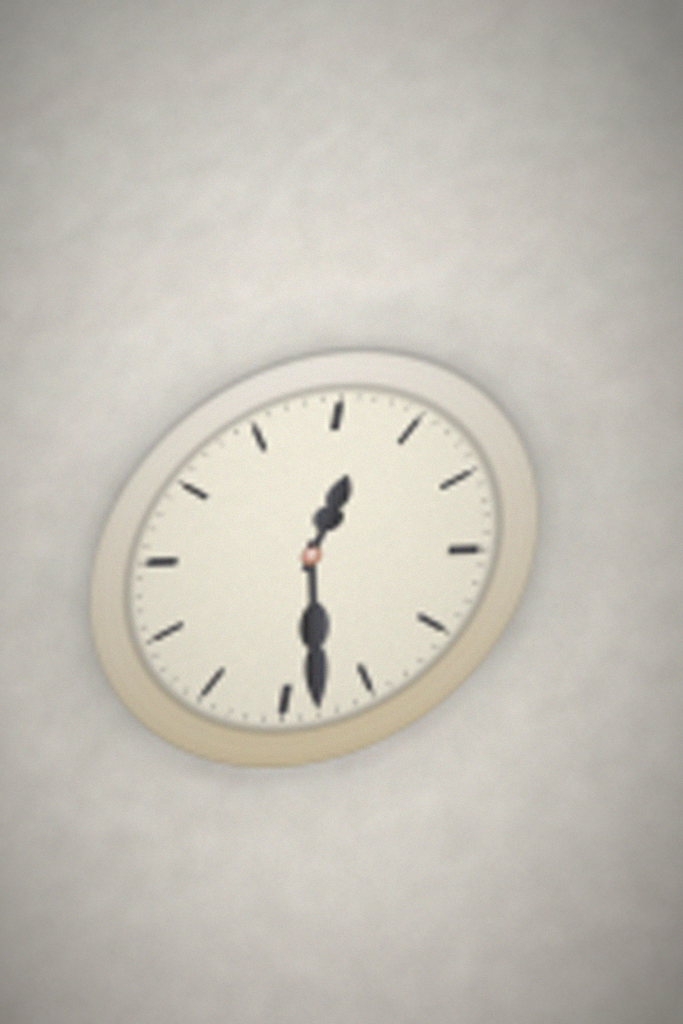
h=12 m=28
